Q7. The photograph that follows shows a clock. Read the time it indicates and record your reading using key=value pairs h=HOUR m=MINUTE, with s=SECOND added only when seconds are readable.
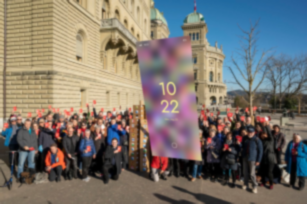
h=10 m=22
